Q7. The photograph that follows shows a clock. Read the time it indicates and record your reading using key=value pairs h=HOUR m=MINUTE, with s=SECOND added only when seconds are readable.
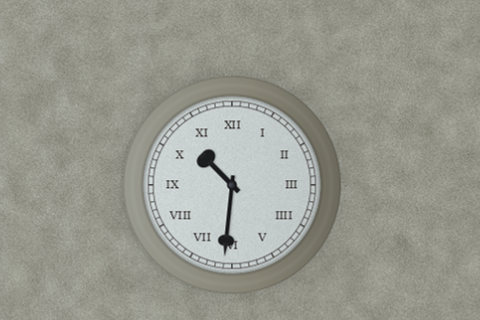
h=10 m=31
